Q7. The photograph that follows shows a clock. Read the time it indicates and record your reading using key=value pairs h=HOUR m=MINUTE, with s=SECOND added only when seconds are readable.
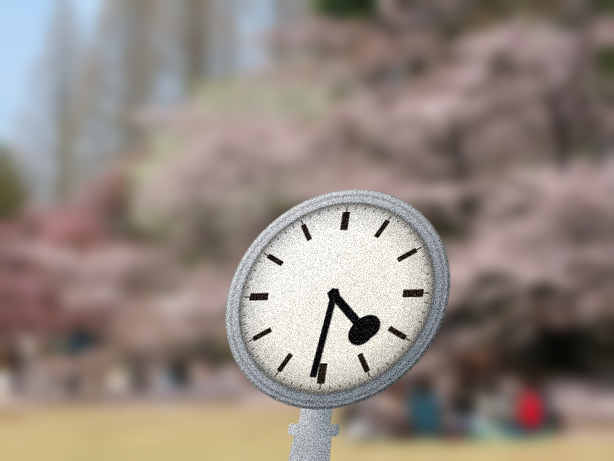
h=4 m=31
